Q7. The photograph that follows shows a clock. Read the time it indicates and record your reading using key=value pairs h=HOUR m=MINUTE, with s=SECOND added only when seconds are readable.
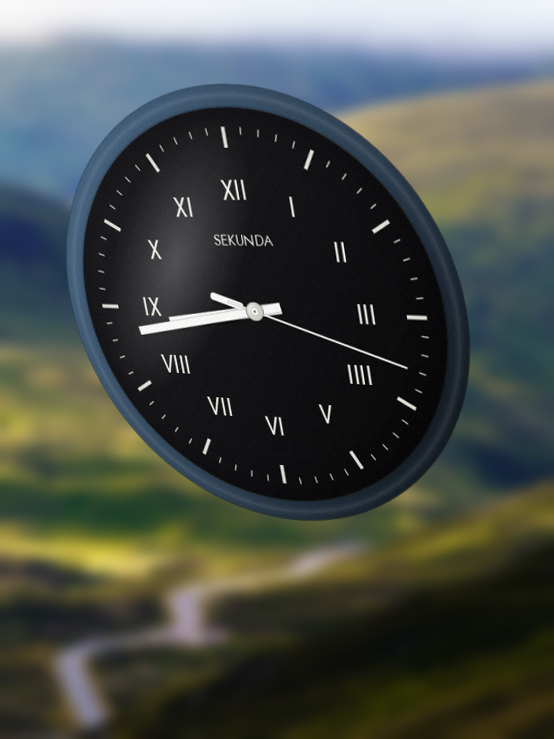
h=8 m=43 s=18
